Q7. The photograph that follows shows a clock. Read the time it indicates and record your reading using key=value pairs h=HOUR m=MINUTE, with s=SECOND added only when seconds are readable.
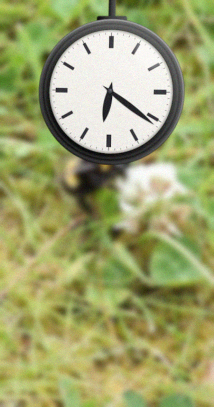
h=6 m=21
